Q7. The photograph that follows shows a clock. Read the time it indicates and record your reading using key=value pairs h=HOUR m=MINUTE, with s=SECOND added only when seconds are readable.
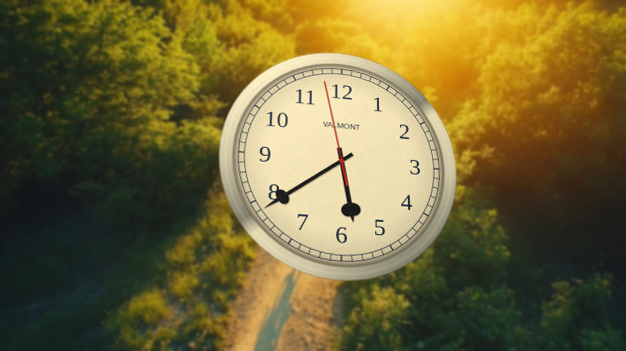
h=5 m=38 s=58
